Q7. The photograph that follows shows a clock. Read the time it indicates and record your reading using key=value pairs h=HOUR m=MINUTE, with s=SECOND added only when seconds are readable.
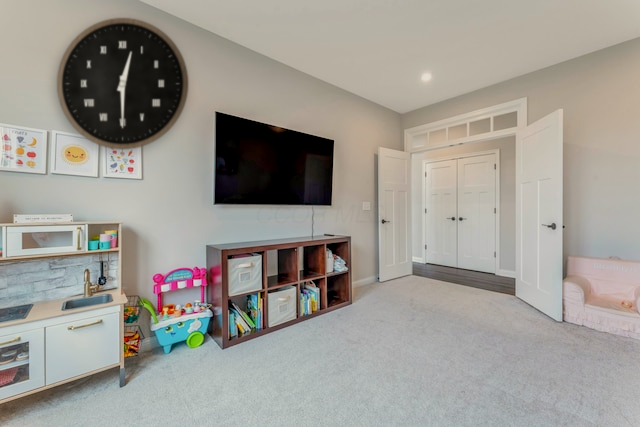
h=12 m=30
